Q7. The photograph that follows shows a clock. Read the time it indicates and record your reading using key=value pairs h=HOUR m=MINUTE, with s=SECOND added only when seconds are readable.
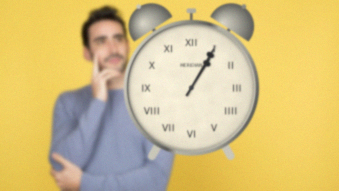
h=1 m=5
